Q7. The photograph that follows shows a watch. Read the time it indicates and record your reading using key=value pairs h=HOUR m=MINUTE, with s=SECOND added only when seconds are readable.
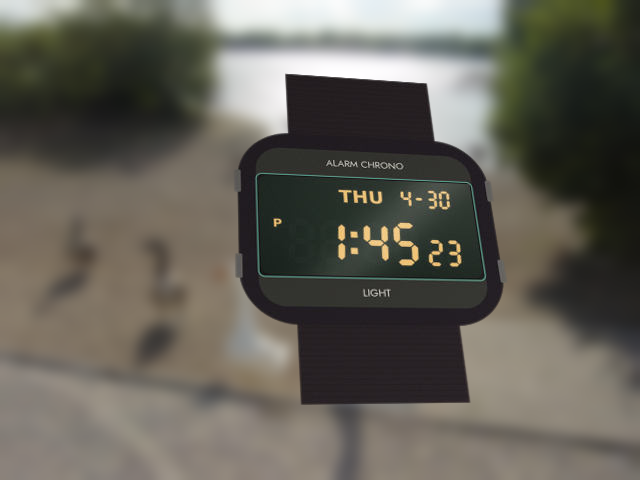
h=1 m=45 s=23
